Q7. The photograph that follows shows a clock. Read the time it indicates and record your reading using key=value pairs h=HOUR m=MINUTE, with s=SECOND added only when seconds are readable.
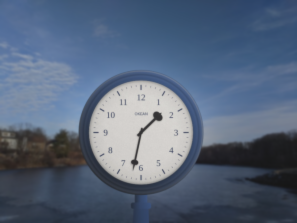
h=1 m=32
